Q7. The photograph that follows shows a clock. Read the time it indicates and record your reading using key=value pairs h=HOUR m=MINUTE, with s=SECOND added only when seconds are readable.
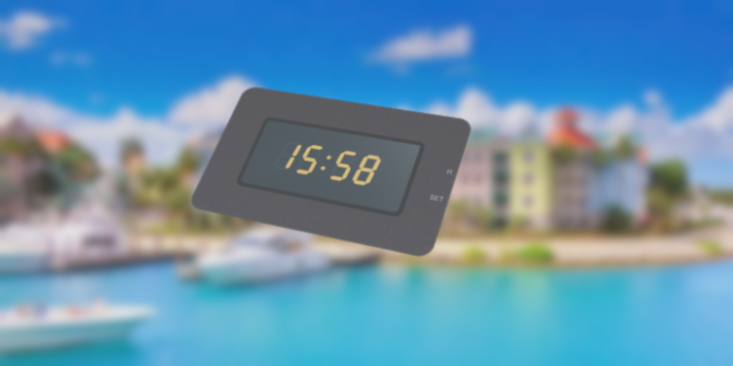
h=15 m=58
